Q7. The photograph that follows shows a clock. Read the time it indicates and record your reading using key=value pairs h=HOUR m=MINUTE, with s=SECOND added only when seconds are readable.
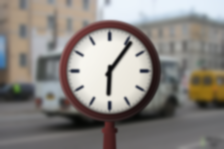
h=6 m=6
